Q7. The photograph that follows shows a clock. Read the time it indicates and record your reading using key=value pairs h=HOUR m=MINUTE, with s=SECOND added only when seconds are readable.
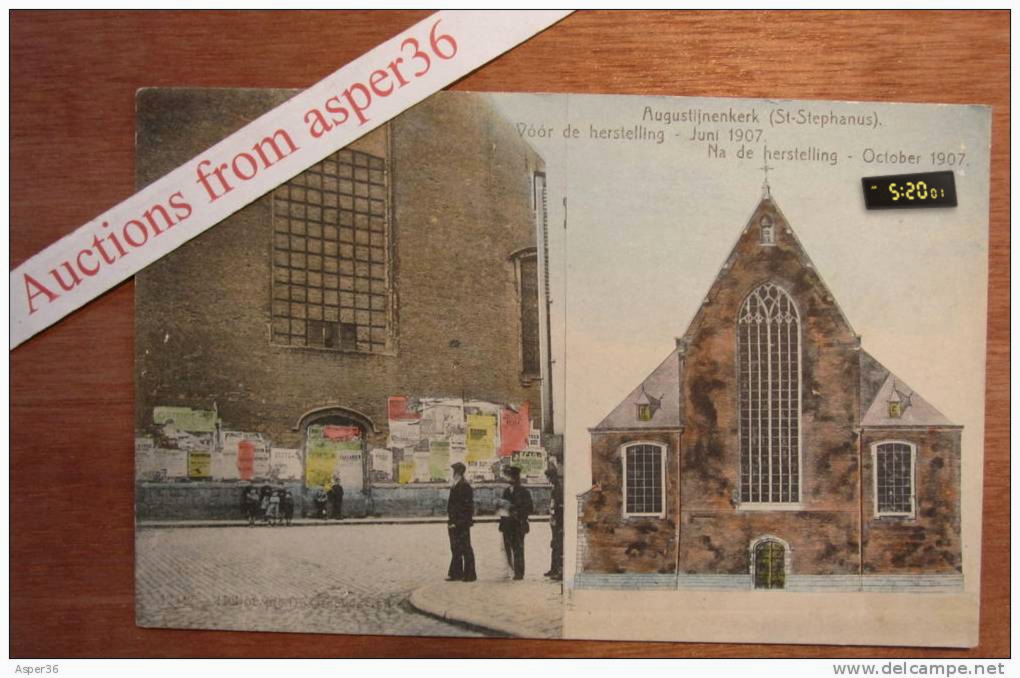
h=5 m=20
